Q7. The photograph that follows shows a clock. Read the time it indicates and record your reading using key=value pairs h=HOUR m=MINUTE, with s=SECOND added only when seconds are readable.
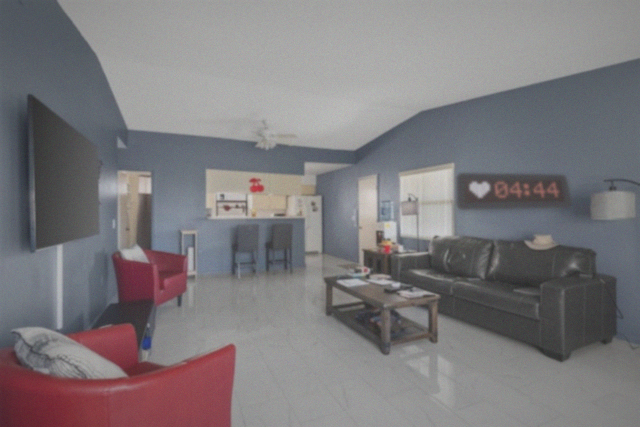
h=4 m=44
